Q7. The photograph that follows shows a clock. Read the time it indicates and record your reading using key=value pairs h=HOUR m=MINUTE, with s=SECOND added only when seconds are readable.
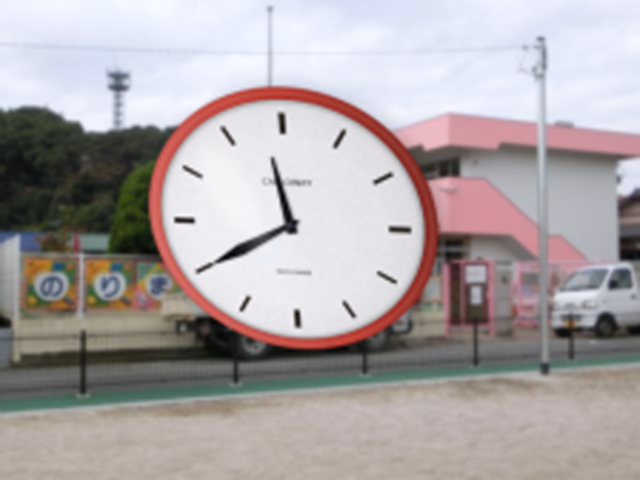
h=11 m=40
